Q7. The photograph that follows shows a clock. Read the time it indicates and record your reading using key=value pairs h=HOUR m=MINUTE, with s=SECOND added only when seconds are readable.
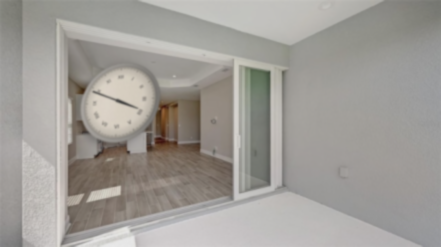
h=3 m=49
